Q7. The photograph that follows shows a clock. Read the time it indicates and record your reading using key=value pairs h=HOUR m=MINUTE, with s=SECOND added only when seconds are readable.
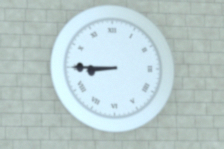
h=8 m=45
